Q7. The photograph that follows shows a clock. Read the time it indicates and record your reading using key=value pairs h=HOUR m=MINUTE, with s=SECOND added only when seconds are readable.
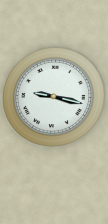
h=9 m=17
